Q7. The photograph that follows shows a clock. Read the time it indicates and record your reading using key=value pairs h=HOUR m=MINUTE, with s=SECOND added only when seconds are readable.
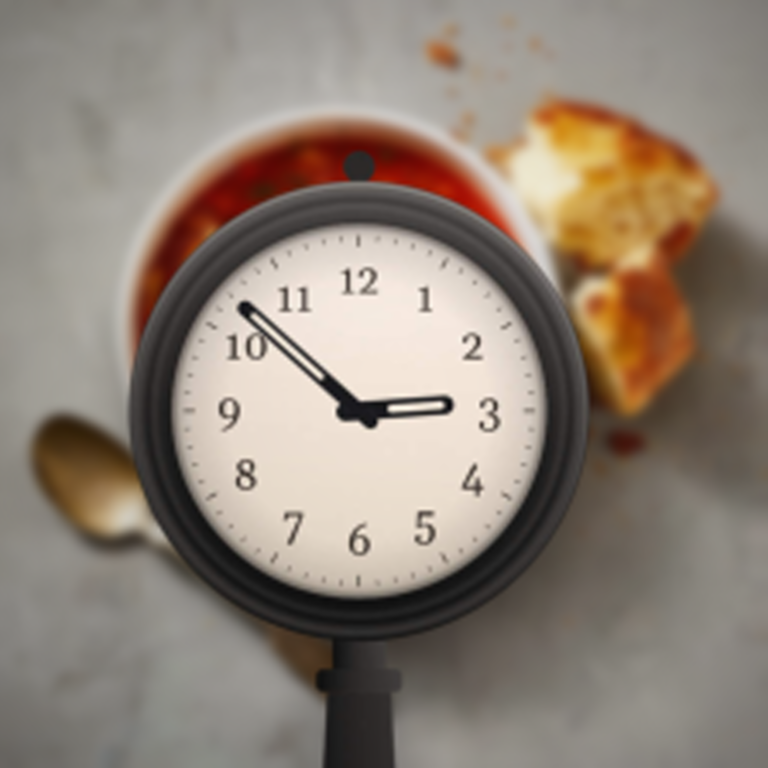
h=2 m=52
